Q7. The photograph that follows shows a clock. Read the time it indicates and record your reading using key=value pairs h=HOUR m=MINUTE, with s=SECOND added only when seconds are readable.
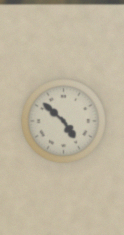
h=4 m=52
